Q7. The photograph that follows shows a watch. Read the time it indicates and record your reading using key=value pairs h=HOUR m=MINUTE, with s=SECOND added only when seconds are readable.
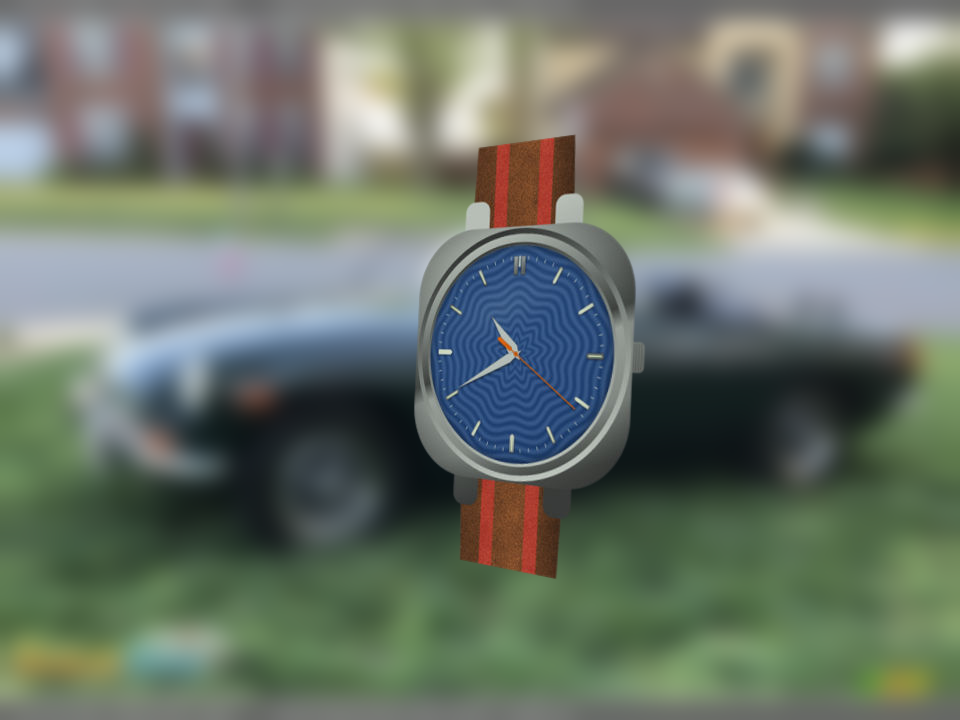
h=10 m=40 s=21
